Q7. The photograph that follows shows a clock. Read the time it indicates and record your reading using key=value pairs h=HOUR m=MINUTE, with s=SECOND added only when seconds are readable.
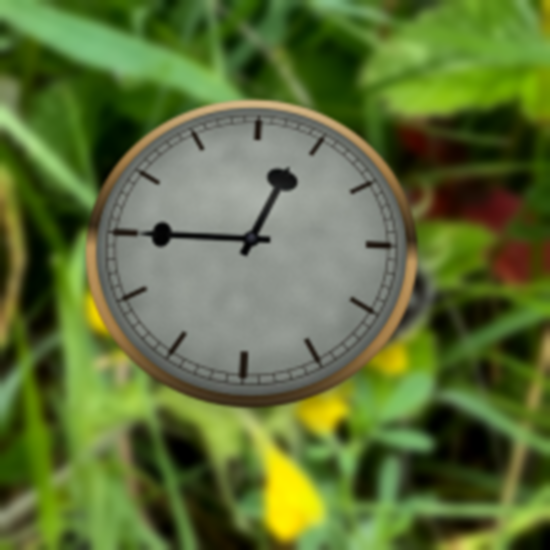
h=12 m=45
